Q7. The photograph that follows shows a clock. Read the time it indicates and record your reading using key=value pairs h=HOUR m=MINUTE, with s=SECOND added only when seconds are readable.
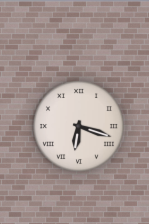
h=6 m=18
